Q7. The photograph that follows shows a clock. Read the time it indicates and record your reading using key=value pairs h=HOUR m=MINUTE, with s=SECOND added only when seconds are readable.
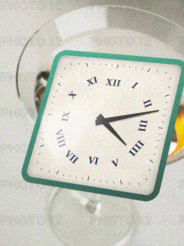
h=4 m=12
